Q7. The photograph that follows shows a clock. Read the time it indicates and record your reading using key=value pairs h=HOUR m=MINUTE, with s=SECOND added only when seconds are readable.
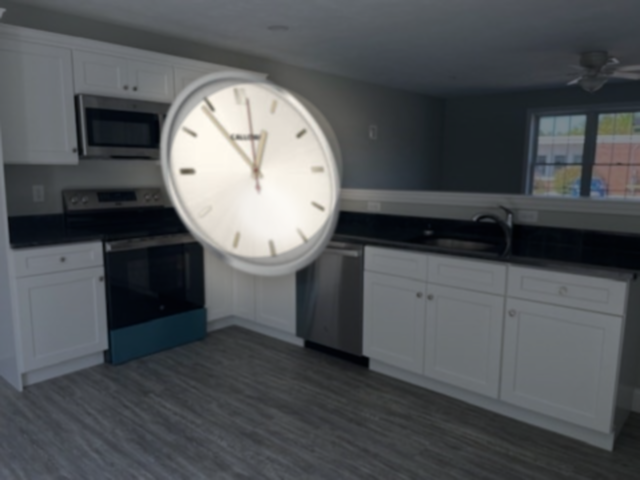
h=12 m=54 s=1
